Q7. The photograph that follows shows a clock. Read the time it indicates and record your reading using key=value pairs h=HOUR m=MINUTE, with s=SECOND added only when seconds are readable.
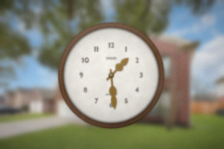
h=1 m=29
